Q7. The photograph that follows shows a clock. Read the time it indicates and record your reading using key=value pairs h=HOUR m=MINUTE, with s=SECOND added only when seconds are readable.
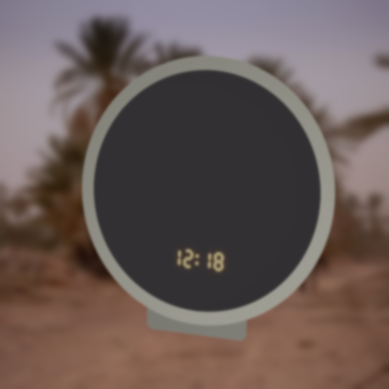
h=12 m=18
